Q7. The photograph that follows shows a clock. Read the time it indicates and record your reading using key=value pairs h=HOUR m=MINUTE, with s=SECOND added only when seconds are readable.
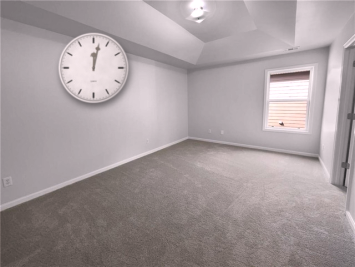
h=12 m=2
